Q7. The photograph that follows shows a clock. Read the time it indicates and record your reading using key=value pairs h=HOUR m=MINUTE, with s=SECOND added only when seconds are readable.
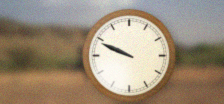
h=9 m=49
